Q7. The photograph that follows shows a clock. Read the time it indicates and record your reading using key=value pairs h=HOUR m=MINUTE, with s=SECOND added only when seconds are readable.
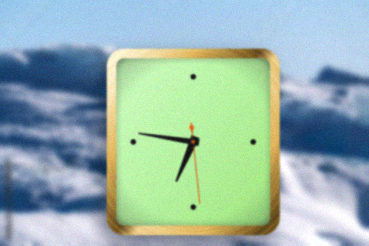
h=6 m=46 s=29
